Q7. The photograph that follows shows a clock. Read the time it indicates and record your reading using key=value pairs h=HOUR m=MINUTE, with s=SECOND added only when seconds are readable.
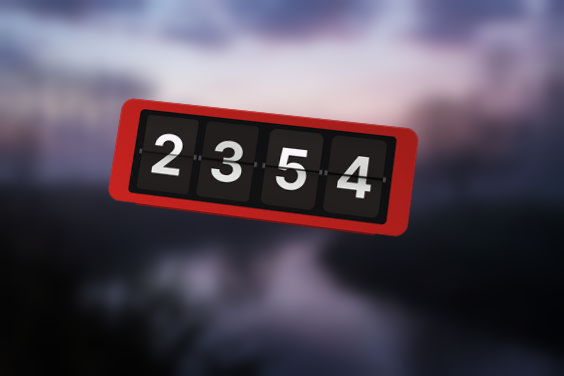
h=23 m=54
